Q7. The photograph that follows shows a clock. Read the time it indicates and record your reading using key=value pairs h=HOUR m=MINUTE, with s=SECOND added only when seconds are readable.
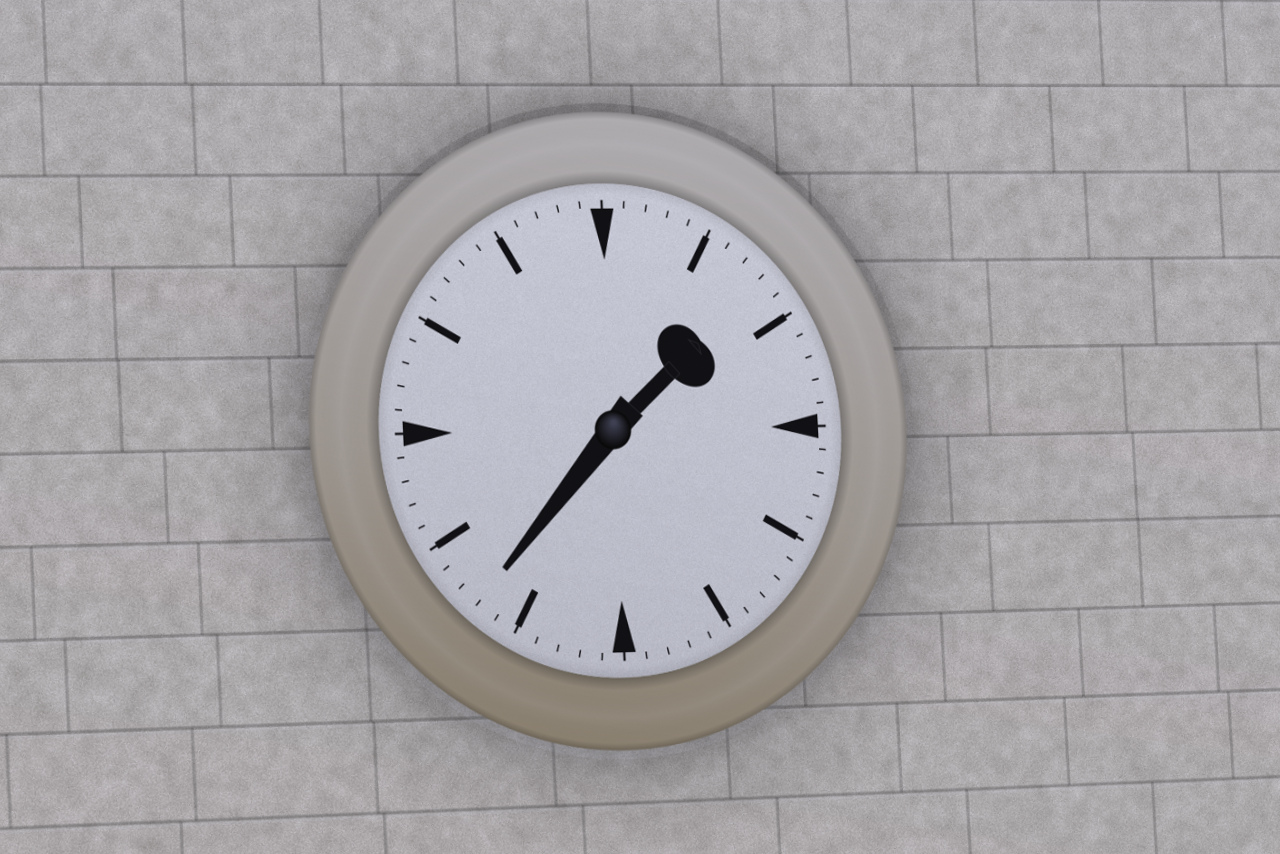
h=1 m=37
